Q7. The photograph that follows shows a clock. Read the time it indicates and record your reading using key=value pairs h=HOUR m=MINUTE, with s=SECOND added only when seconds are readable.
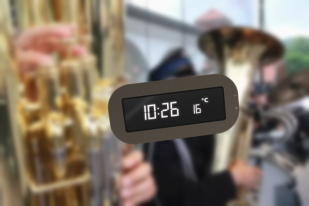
h=10 m=26
